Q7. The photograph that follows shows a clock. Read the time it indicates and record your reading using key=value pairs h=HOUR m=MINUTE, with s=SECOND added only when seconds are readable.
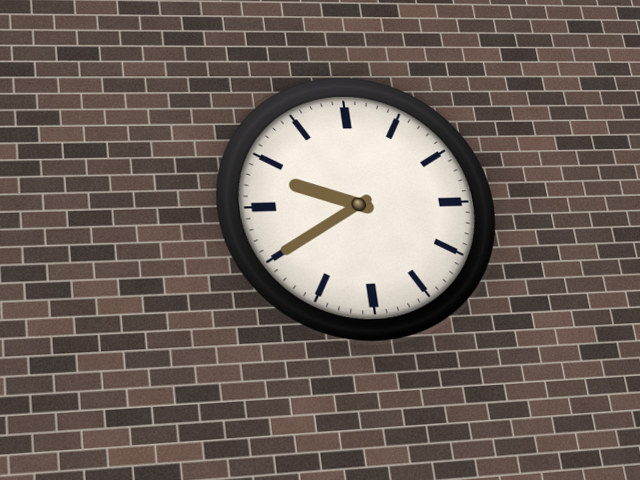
h=9 m=40
